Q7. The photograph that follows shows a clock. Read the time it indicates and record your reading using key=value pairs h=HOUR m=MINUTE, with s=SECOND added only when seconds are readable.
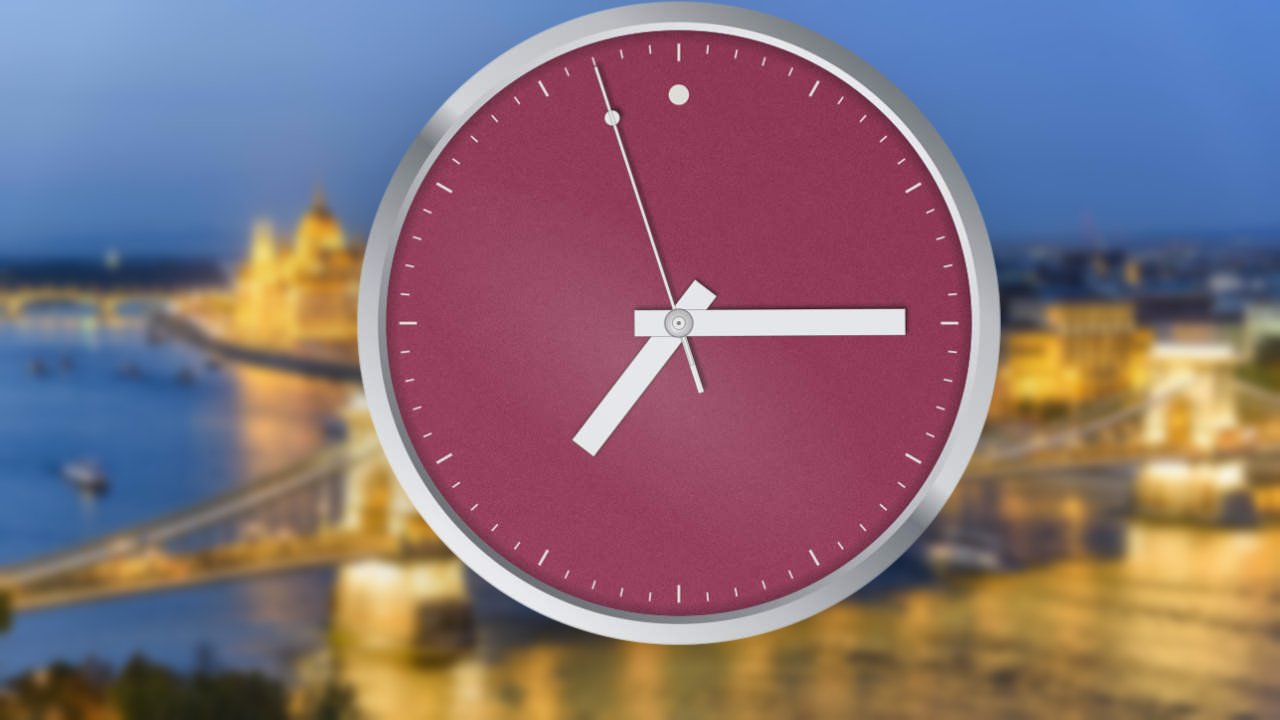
h=7 m=14 s=57
